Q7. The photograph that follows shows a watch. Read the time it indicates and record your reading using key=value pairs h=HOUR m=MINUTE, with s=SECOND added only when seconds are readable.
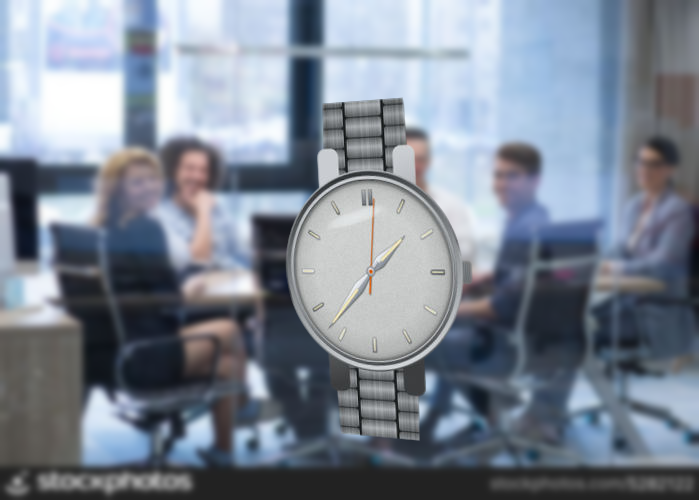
h=1 m=37 s=1
